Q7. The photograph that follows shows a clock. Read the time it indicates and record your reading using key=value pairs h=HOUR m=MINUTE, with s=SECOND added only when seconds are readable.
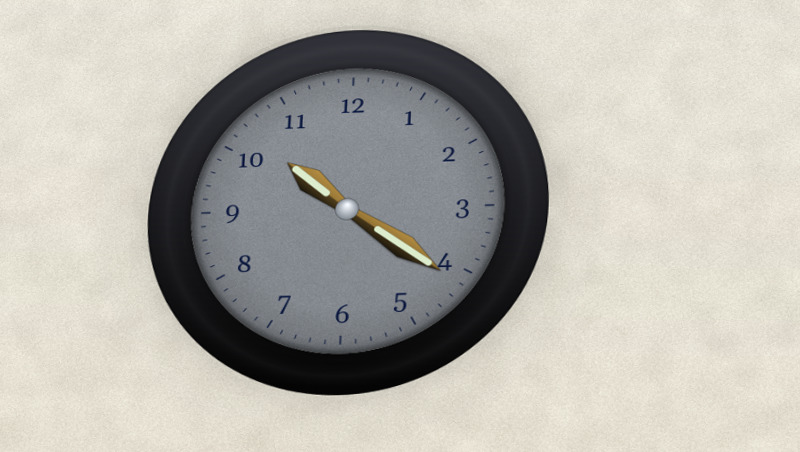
h=10 m=21
